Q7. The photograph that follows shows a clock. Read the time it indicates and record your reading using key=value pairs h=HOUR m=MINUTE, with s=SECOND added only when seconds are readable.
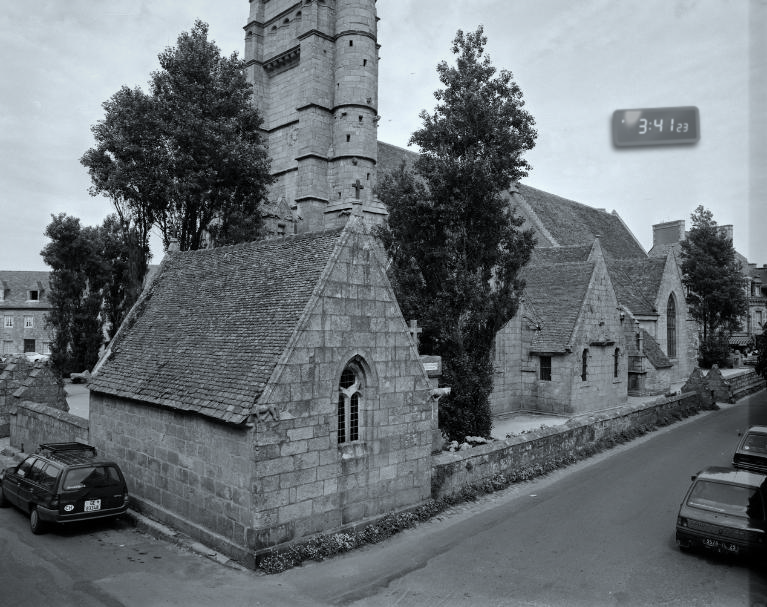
h=3 m=41
